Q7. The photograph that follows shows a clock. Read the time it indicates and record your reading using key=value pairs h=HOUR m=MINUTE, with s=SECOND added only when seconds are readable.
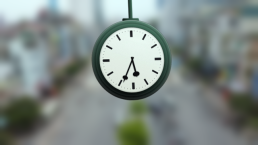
h=5 m=34
